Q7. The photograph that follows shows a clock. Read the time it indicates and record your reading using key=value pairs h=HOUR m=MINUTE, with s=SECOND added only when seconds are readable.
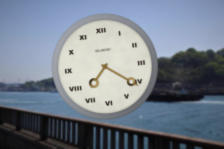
h=7 m=21
